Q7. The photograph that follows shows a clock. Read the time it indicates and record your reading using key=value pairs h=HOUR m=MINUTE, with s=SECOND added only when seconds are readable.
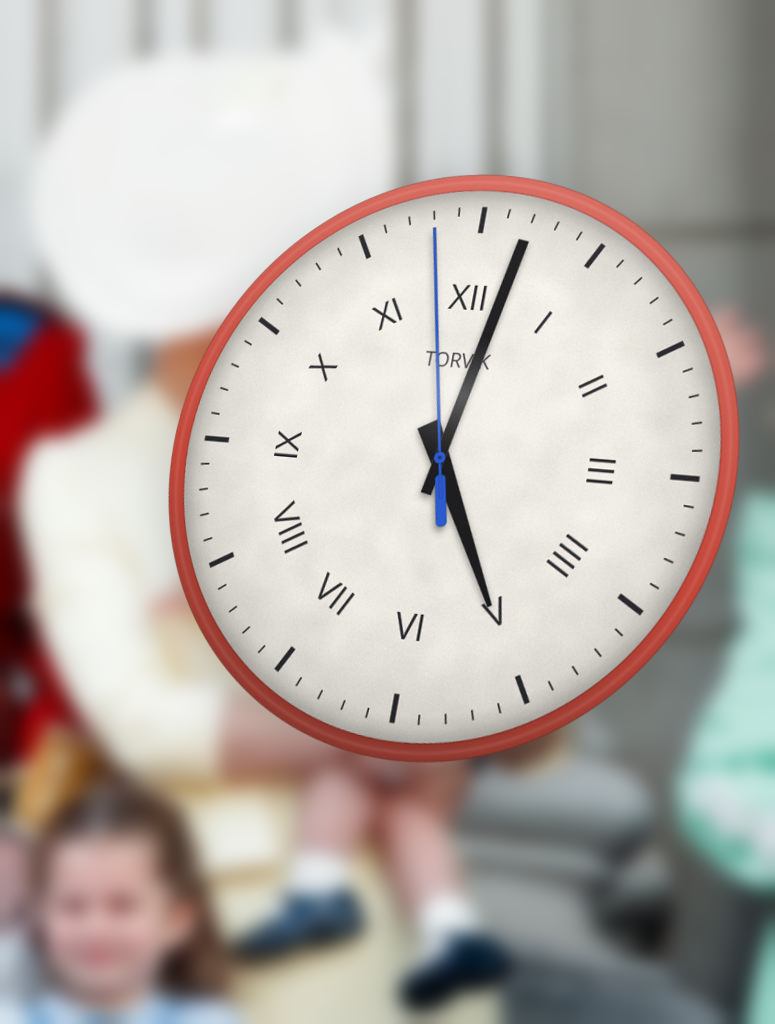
h=5 m=1 s=58
